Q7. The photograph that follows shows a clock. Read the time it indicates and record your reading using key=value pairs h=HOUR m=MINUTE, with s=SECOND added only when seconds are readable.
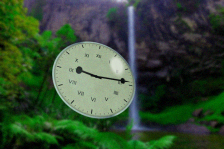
h=9 m=14
